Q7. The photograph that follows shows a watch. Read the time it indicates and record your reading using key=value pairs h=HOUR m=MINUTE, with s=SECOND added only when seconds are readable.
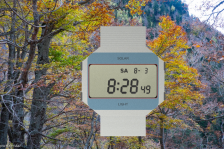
h=8 m=28 s=49
